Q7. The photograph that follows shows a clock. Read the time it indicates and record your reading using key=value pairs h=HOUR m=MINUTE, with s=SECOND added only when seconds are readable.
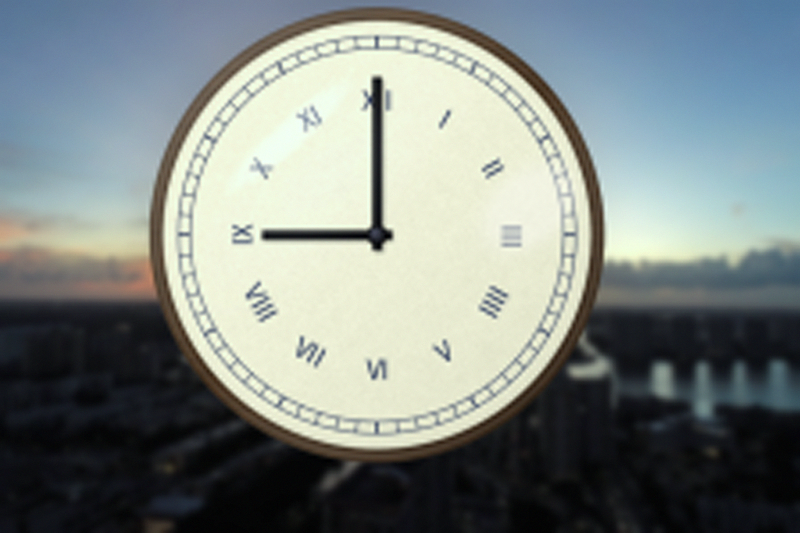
h=9 m=0
